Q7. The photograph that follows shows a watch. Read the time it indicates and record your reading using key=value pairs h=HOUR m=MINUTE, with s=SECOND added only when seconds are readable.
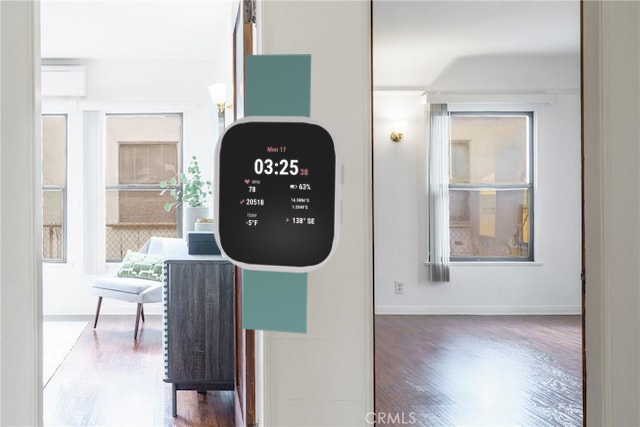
h=3 m=25 s=38
